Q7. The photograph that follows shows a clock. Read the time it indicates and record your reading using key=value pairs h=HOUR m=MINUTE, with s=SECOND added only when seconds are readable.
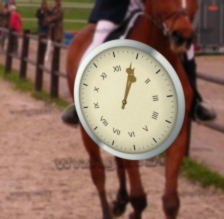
h=1 m=4
